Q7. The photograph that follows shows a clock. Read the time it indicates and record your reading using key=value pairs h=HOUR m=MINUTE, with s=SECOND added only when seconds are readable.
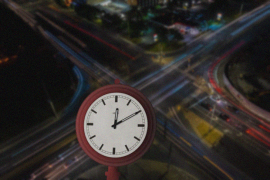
h=12 m=10
